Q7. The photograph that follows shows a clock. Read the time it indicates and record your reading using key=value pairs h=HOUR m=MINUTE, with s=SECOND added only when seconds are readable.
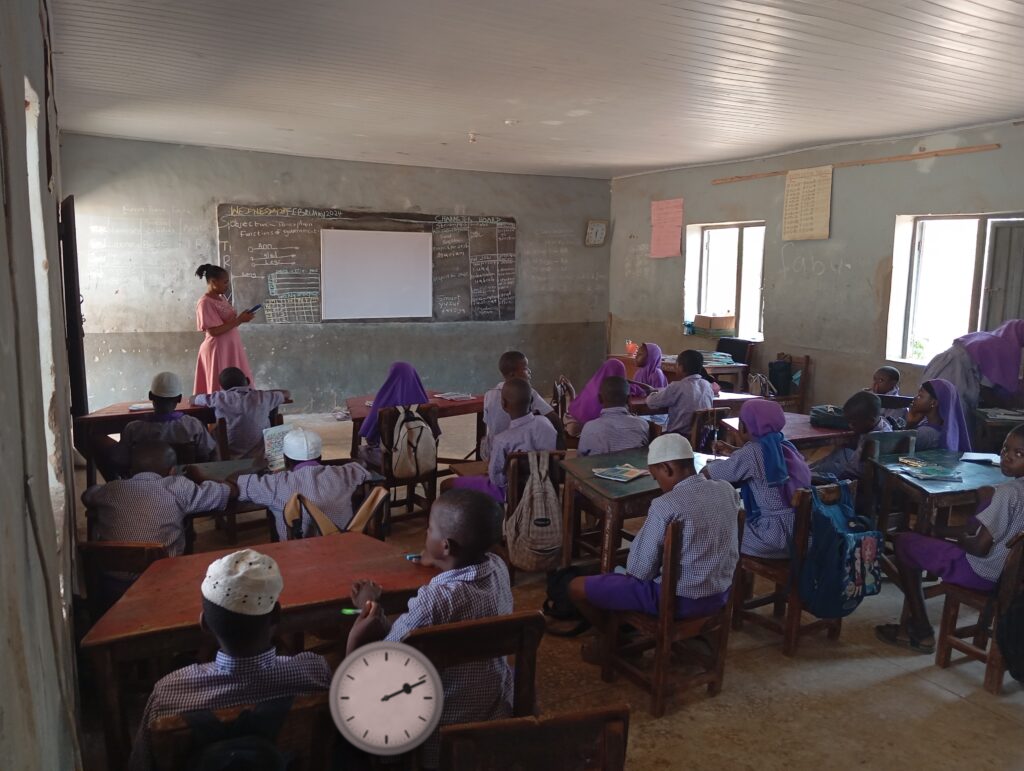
h=2 m=11
